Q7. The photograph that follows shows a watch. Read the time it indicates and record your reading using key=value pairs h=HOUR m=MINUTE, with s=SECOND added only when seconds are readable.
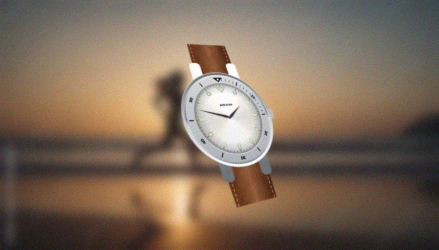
h=1 m=48
